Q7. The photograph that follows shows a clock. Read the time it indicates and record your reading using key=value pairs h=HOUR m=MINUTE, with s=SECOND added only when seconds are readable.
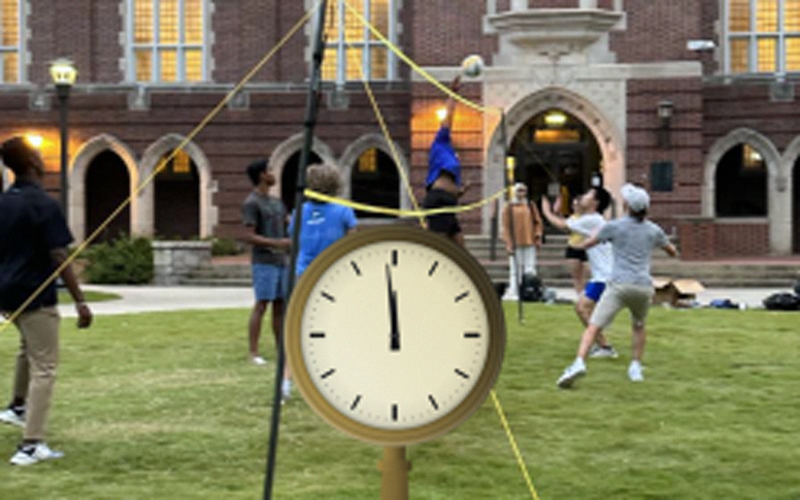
h=11 m=59
